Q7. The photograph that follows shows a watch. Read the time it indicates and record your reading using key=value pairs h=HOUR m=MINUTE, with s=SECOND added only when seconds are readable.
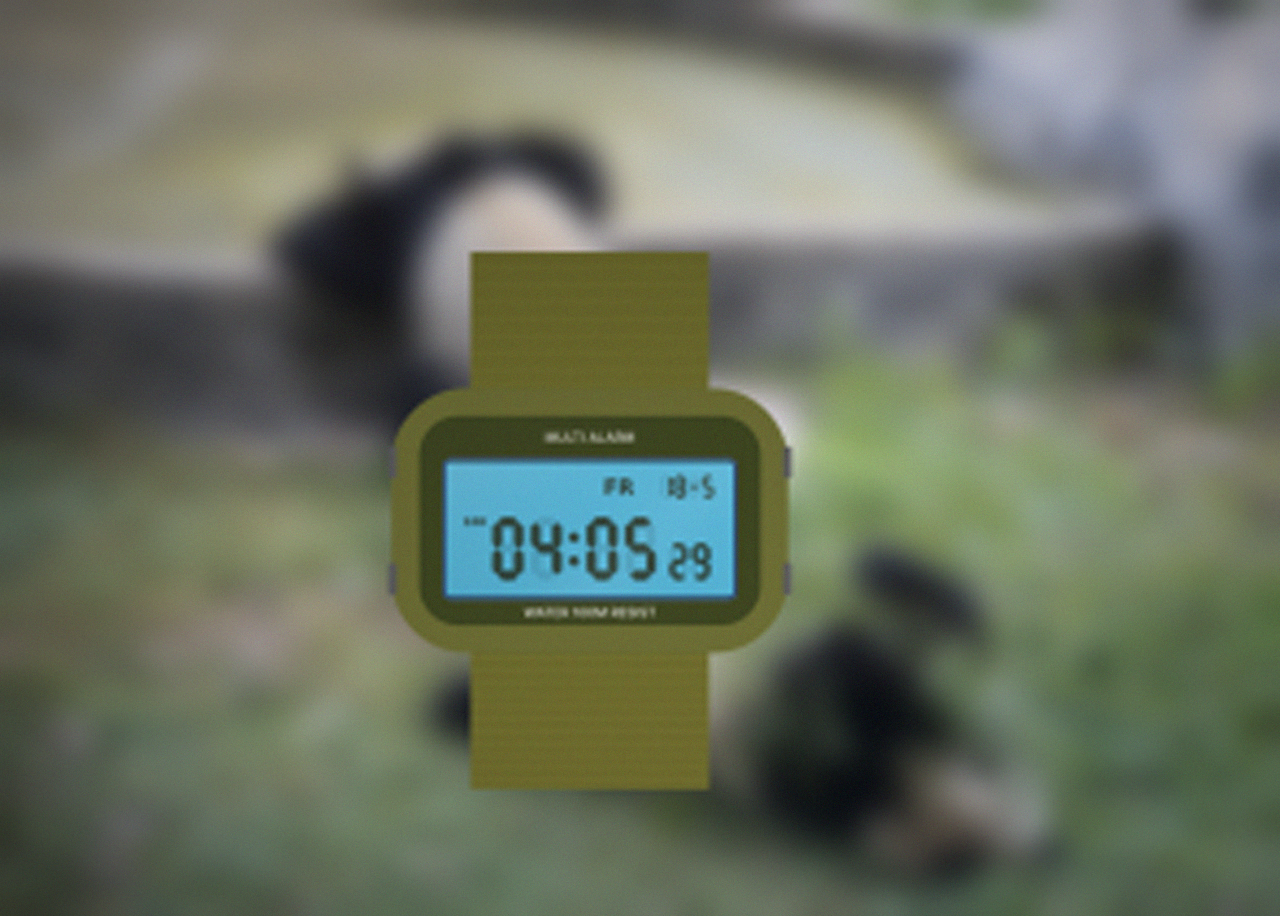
h=4 m=5 s=29
